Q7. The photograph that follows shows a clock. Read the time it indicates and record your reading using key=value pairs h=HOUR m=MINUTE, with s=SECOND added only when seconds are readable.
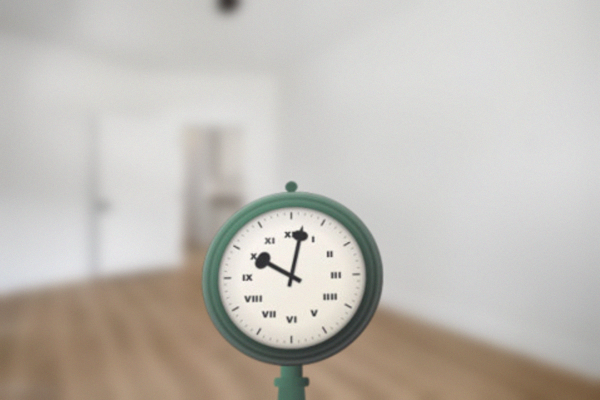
h=10 m=2
